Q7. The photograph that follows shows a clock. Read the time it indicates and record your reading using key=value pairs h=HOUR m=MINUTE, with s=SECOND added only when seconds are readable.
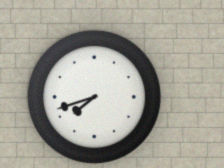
h=7 m=42
